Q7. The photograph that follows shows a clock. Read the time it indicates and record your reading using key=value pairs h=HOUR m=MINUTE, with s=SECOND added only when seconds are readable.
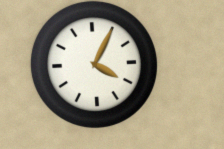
h=4 m=5
